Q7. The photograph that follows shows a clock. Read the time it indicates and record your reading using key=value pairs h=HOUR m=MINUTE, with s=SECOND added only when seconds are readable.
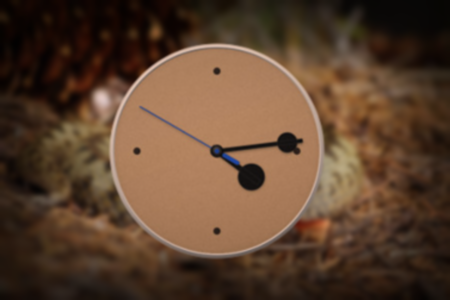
h=4 m=13 s=50
